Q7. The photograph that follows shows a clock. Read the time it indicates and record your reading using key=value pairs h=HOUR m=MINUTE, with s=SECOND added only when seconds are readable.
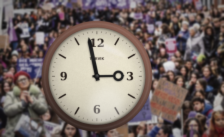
h=2 m=58
